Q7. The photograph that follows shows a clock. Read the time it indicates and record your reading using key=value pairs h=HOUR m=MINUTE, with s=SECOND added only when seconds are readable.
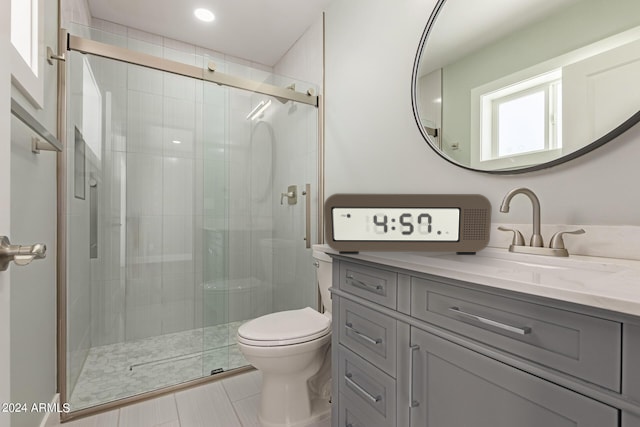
h=4 m=57
